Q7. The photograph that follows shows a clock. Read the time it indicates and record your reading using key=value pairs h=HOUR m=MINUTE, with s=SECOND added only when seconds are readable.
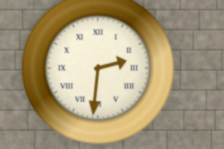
h=2 m=31
